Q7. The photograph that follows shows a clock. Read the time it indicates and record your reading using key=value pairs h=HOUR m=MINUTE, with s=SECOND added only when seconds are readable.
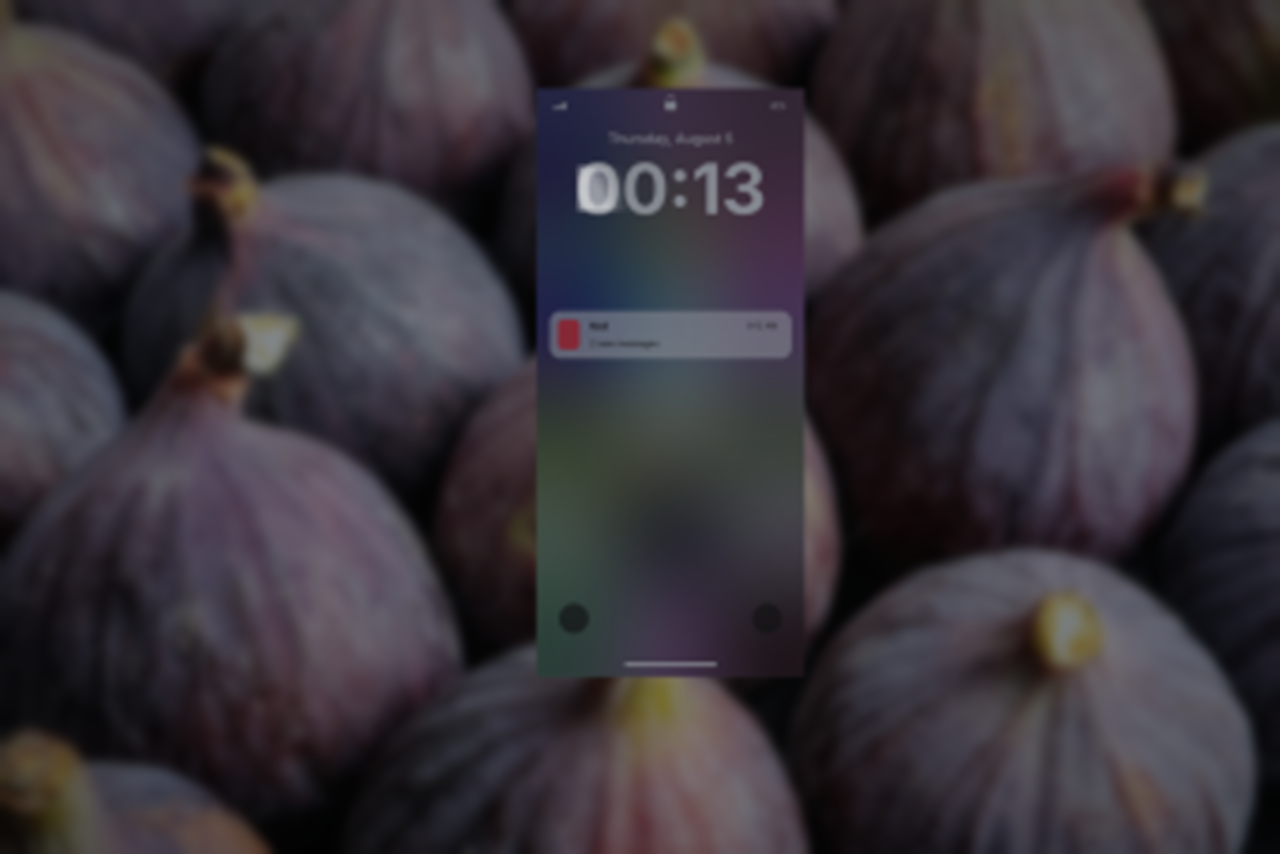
h=0 m=13
